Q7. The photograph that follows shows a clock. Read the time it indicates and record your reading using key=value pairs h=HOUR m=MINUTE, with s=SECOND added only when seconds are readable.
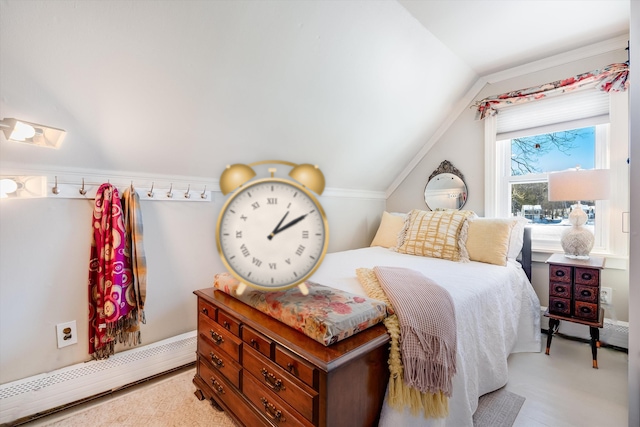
h=1 m=10
